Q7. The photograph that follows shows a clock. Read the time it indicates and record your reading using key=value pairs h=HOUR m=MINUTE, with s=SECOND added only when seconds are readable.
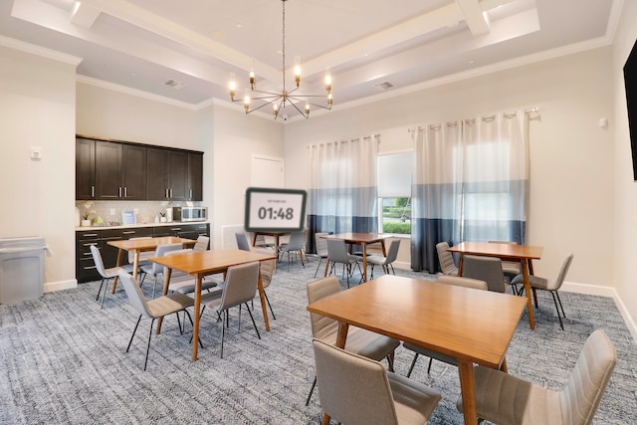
h=1 m=48
